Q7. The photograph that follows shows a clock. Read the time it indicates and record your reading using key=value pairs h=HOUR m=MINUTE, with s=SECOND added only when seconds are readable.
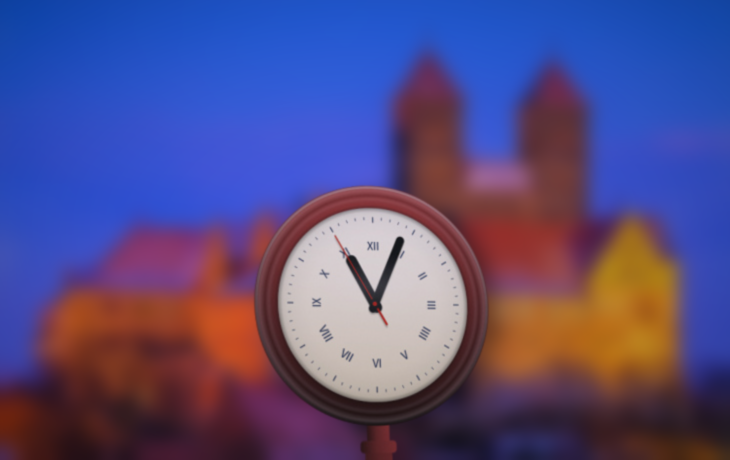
h=11 m=3 s=55
